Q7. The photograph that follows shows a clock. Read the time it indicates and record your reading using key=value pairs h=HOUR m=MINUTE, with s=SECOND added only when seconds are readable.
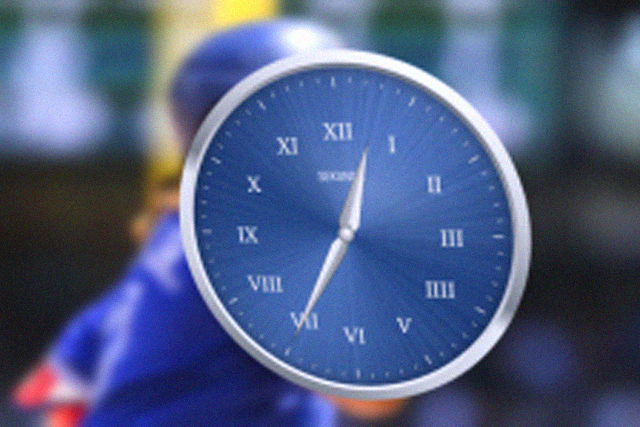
h=12 m=35
